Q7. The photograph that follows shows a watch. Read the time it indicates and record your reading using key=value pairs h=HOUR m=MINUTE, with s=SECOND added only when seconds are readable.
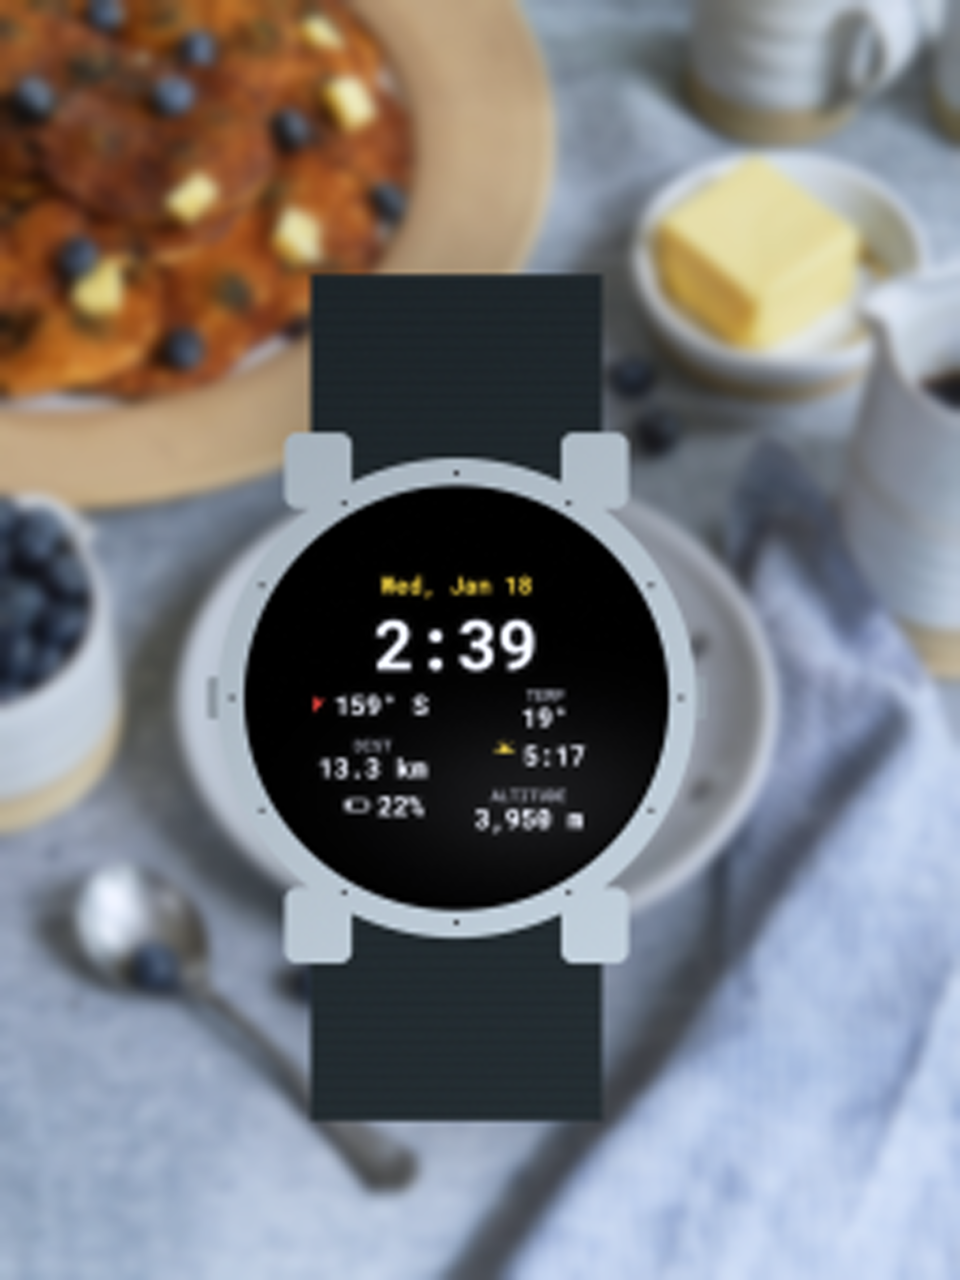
h=2 m=39
